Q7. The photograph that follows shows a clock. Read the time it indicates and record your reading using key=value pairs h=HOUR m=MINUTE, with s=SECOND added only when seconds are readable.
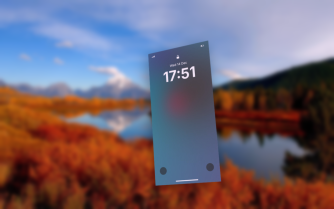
h=17 m=51
